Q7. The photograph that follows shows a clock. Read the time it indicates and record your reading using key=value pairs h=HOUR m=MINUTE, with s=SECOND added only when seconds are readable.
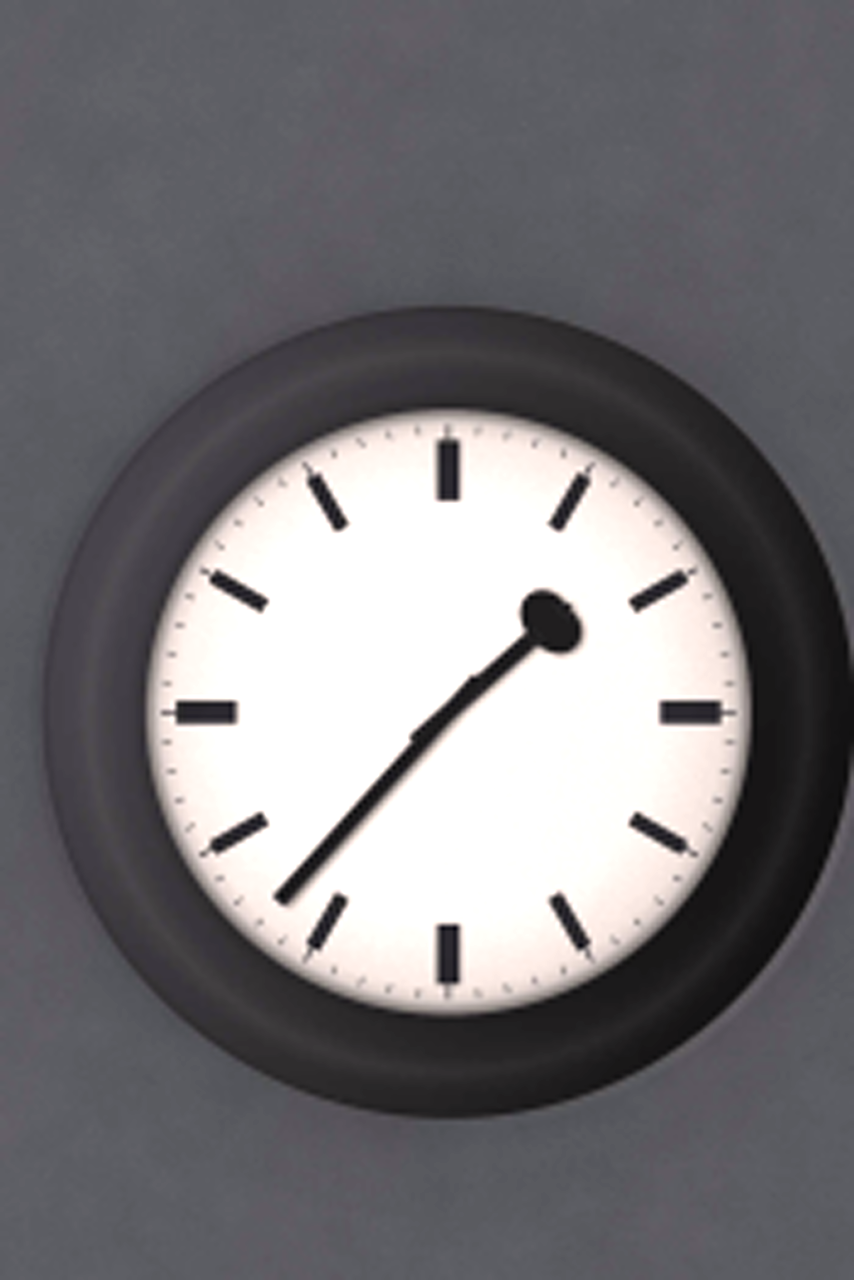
h=1 m=37
